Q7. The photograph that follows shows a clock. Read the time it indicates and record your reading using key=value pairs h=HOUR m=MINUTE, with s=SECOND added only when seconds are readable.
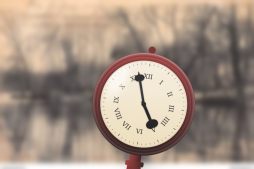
h=4 m=57
